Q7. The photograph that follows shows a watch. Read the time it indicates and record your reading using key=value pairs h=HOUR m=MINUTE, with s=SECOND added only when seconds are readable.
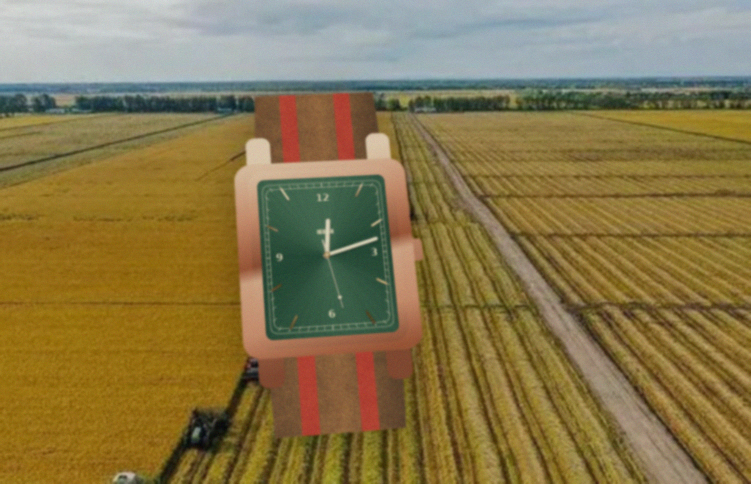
h=12 m=12 s=28
